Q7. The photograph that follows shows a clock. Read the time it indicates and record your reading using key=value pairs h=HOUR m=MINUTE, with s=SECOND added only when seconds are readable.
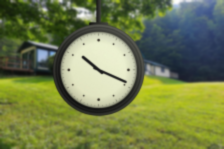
h=10 m=19
